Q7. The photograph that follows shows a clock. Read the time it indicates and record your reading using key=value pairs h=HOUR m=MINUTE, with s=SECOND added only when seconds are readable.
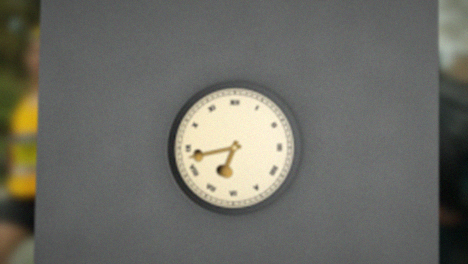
h=6 m=43
